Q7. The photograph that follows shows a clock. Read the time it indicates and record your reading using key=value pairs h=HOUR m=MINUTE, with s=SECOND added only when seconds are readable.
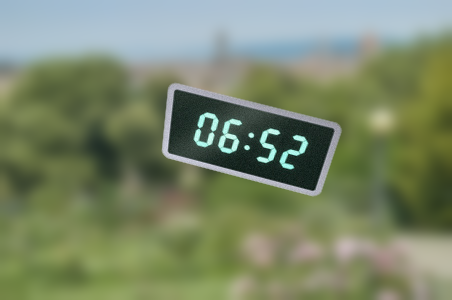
h=6 m=52
